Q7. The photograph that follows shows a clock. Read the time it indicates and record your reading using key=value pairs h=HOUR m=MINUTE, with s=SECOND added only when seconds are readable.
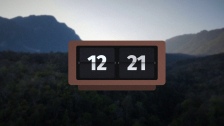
h=12 m=21
